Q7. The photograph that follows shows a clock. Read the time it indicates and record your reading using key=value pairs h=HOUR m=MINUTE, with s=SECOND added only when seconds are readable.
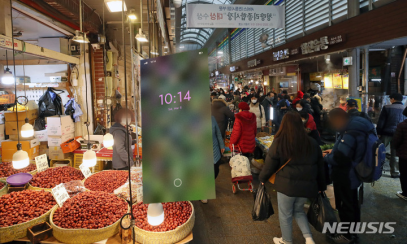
h=10 m=14
